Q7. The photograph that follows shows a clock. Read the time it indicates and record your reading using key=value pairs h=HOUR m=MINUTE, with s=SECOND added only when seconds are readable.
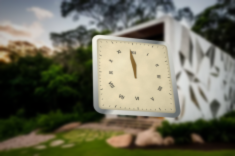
h=11 m=59
